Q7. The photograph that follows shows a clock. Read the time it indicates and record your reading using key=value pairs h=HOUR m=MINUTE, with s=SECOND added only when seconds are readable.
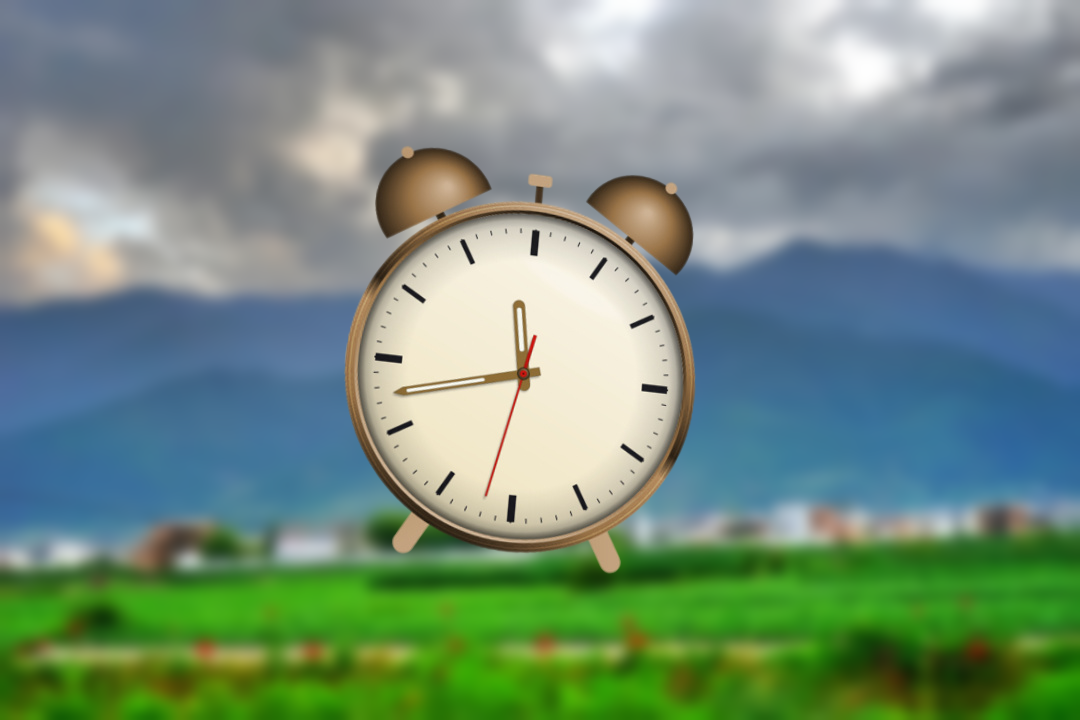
h=11 m=42 s=32
